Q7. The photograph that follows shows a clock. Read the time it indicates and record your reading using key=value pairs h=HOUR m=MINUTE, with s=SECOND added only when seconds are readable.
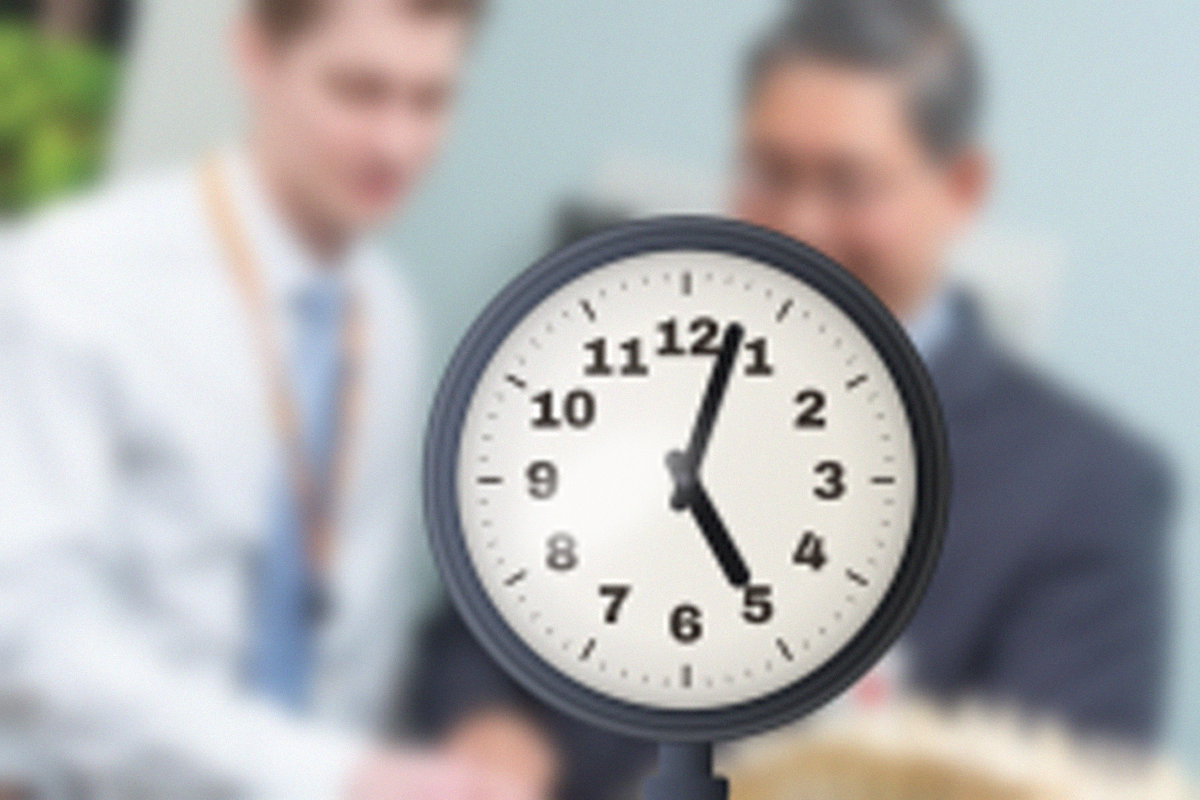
h=5 m=3
